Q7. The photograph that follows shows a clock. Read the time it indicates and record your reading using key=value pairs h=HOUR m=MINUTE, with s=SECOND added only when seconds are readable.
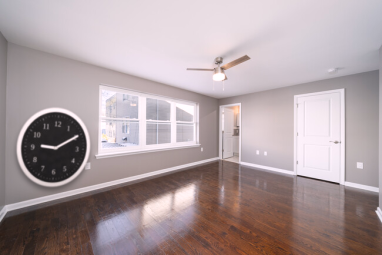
h=9 m=10
